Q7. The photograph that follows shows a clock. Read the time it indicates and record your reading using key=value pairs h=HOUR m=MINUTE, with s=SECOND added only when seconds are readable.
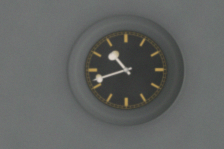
h=10 m=42
